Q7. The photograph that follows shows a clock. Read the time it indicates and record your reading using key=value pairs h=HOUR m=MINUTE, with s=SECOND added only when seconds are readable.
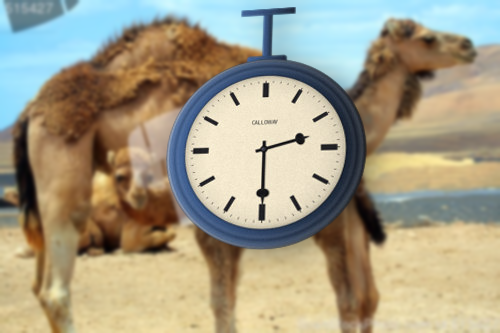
h=2 m=30
